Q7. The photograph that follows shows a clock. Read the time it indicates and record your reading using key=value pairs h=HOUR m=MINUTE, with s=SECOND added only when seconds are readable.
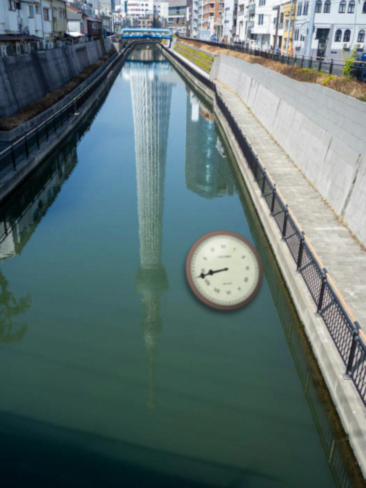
h=8 m=43
